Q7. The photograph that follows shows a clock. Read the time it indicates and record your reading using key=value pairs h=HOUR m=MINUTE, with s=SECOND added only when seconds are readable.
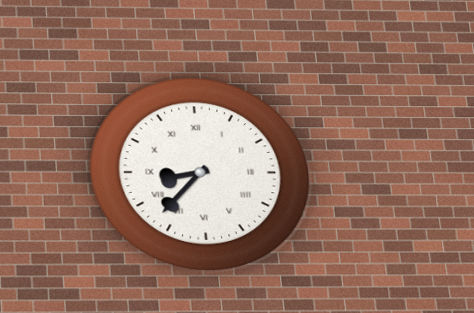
h=8 m=37
